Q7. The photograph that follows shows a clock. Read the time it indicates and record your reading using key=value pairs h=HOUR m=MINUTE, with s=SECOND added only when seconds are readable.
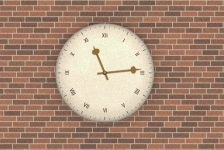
h=11 m=14
